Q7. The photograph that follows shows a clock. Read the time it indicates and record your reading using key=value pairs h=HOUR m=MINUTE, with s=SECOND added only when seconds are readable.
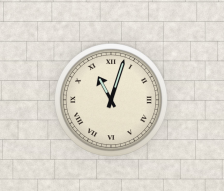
h=11 m=3
